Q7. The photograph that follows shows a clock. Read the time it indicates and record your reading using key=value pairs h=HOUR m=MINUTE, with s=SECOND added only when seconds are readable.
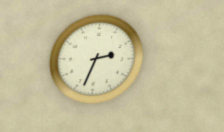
h=2 m=33
